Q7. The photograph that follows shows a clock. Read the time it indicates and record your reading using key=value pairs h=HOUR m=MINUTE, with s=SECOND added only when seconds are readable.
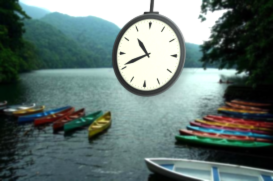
h=10 m=41
